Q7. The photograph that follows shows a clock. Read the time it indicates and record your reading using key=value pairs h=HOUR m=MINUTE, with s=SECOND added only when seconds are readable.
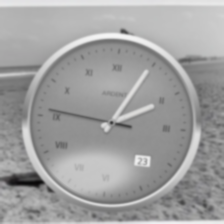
h=2 m=4 s=46
